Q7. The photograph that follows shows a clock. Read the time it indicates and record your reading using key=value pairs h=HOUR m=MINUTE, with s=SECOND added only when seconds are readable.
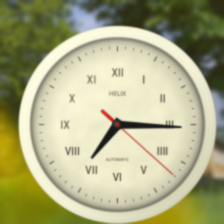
h=7 m=15 s=22
